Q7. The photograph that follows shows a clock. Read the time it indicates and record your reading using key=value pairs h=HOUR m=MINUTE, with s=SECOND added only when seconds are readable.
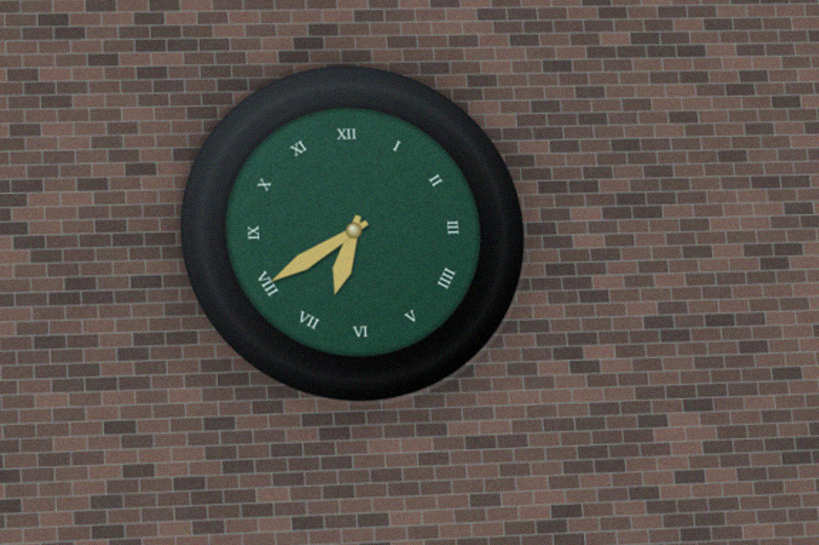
h=6 m=40
